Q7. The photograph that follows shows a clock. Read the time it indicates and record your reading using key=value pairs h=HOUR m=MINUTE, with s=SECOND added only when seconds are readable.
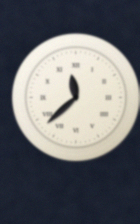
h=11 m=38
